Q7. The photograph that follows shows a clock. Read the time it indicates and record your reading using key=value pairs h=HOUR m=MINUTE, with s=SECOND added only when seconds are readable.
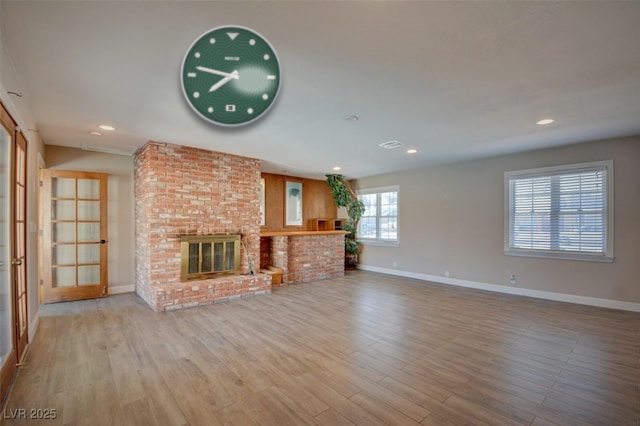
h=7 m=47
